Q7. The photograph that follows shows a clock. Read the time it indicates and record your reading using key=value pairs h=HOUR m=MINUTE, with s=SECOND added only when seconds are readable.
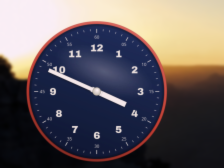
h=3 m=49
